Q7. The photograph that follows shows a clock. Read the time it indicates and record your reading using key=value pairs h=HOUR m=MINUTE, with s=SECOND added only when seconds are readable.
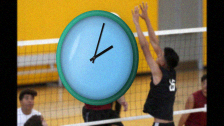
h=2 m=3
